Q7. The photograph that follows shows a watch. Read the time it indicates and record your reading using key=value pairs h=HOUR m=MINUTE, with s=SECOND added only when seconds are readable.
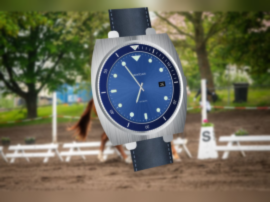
h=6 m=55
